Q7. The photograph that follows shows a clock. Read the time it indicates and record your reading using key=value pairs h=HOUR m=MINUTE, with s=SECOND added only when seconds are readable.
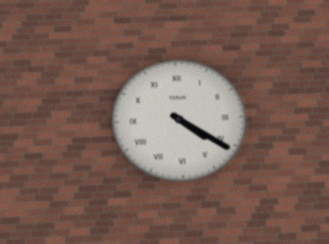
h=4 m=21
